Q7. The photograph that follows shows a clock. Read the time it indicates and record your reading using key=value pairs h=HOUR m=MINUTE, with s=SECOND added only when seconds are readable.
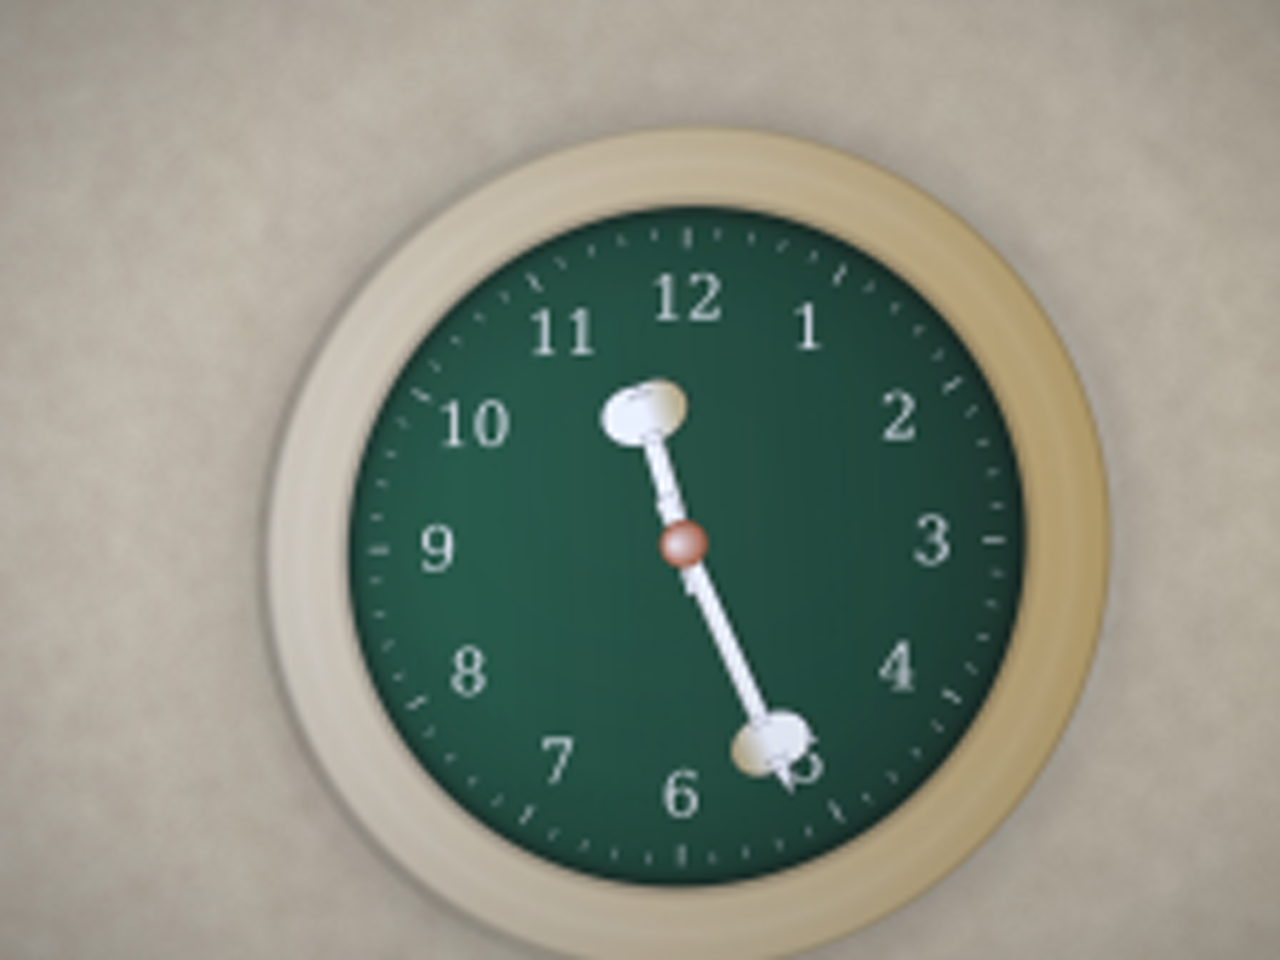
h=11 m=26
